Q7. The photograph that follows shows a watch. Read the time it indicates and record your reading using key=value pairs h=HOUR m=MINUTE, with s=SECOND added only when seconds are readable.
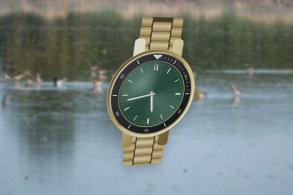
h=5 m=43
